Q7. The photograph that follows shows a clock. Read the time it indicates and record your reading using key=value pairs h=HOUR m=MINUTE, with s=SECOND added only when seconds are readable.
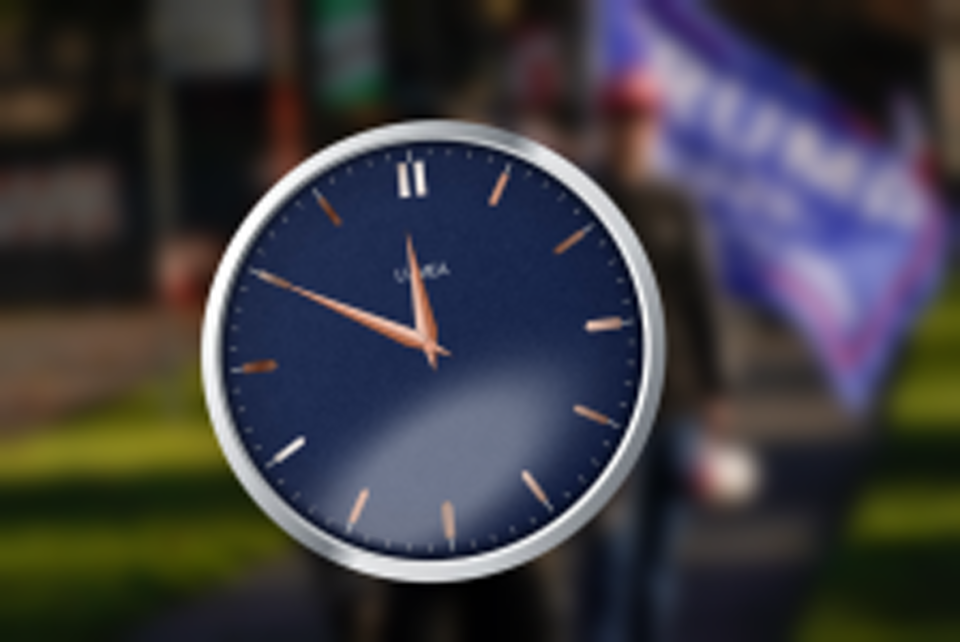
h=11 m=50
